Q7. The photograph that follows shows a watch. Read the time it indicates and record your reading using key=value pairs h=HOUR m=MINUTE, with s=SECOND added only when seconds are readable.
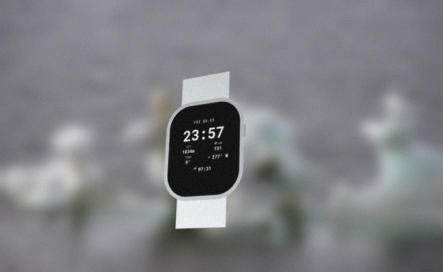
h=23 m=57
